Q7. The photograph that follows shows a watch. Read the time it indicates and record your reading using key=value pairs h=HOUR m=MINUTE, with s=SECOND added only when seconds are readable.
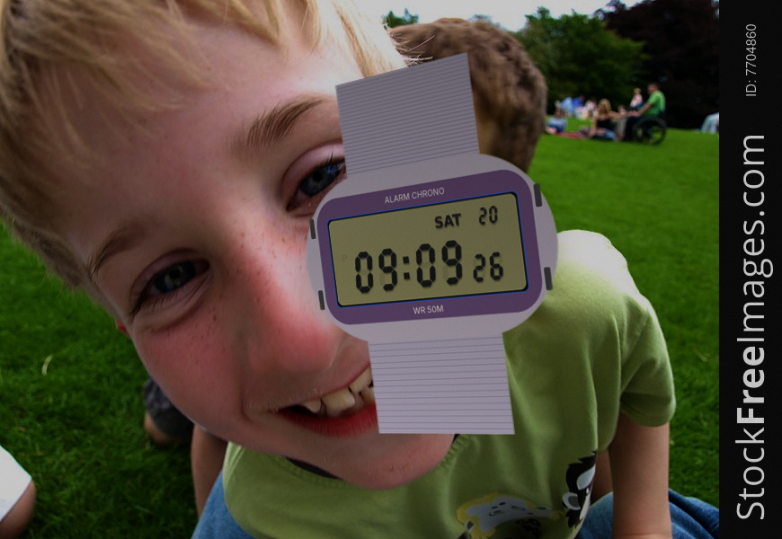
h=9 m=9 s=26
